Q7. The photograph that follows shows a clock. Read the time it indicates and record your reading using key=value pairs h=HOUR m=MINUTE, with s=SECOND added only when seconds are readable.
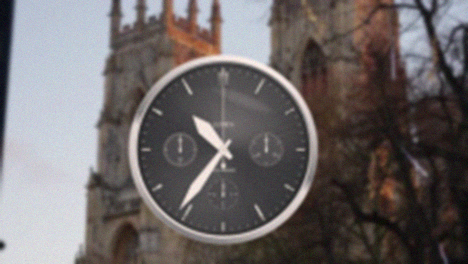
h=10 m=36
